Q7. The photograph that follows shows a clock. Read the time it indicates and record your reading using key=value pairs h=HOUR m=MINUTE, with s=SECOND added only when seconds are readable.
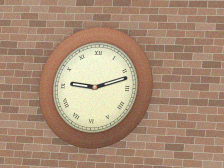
h=9 m=12
